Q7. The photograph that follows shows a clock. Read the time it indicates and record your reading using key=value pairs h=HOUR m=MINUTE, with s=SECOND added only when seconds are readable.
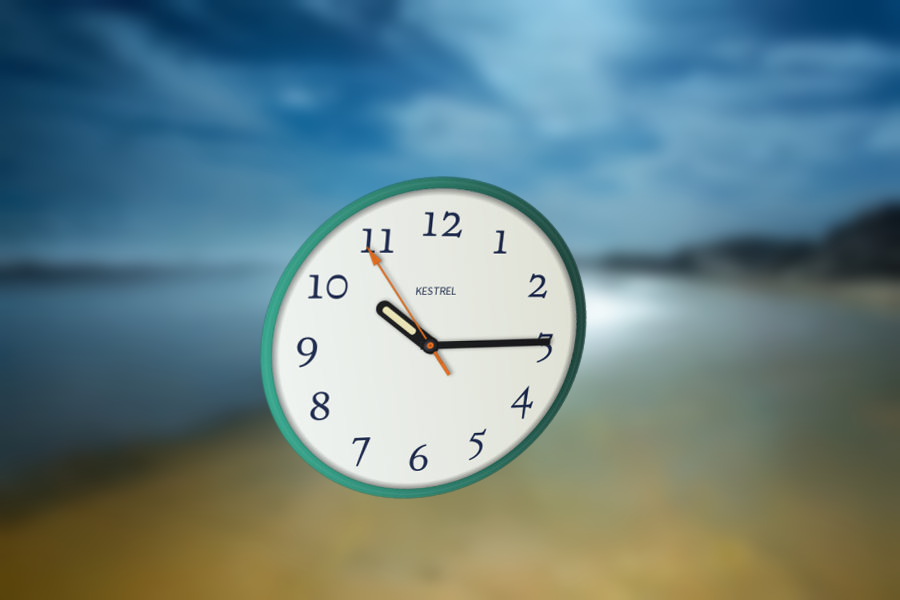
h=10 m=14 s=54
